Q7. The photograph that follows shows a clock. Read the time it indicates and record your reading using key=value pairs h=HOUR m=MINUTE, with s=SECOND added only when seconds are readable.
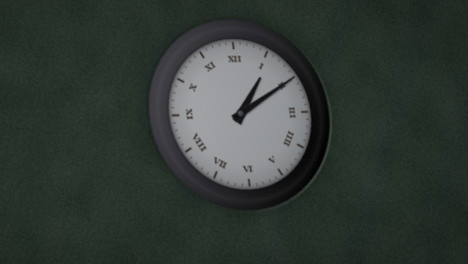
h=1 m=10
